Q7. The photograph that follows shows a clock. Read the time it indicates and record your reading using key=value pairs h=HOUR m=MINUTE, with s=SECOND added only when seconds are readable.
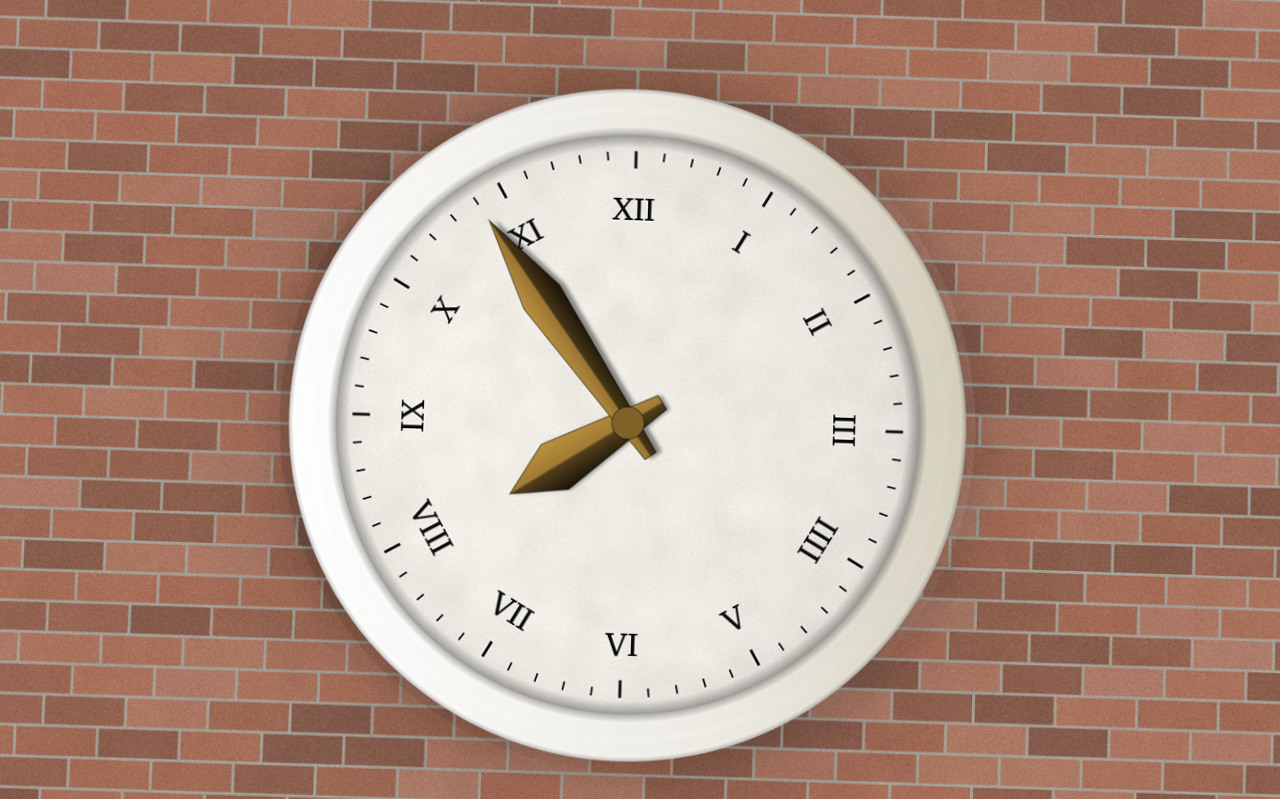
h=7 m=54
